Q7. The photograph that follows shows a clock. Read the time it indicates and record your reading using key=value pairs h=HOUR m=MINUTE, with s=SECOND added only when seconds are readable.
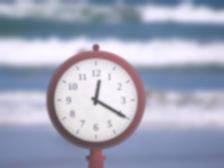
h=12 m=20
